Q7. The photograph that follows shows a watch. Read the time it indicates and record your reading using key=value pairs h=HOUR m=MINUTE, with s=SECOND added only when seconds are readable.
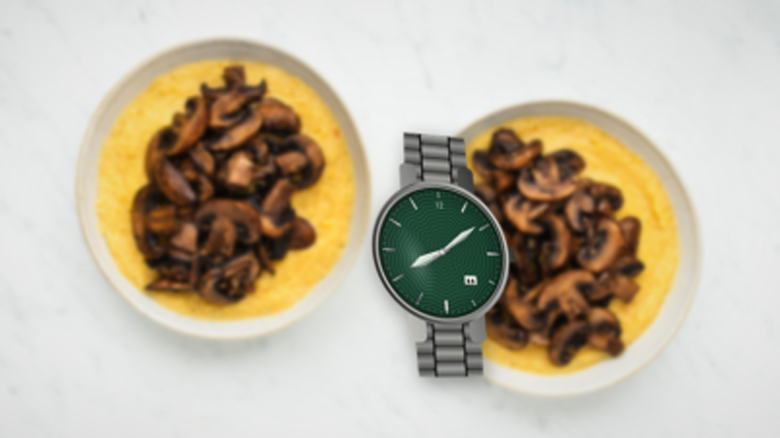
h=8 m=9
